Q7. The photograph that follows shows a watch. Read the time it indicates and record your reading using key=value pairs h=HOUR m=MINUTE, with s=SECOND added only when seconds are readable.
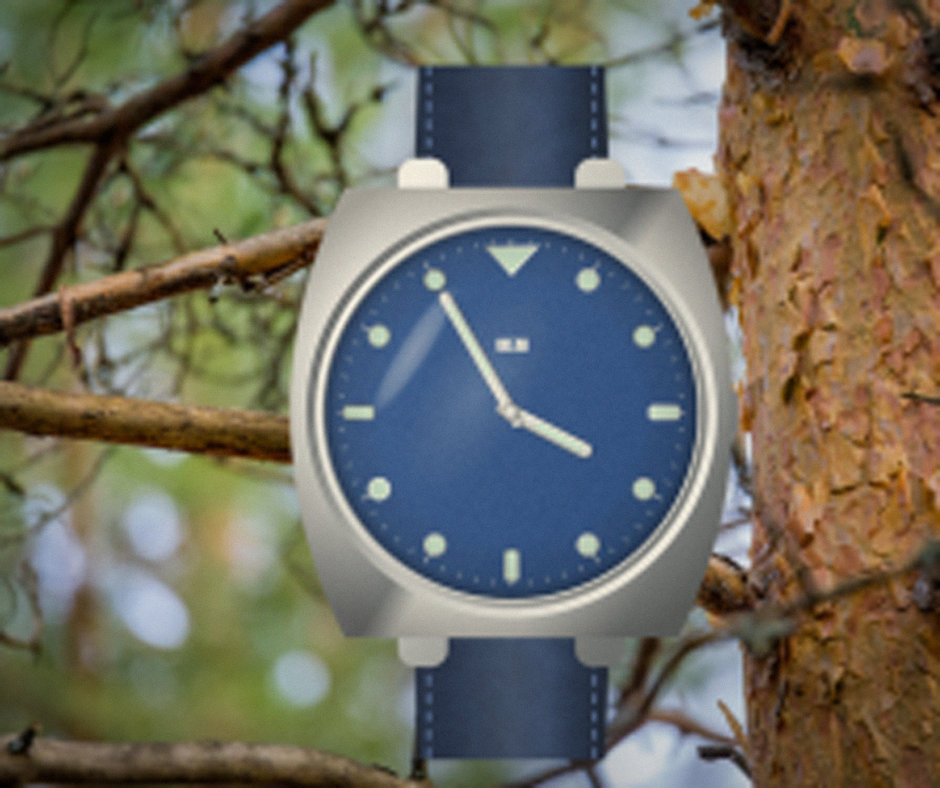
h=3 m=55
